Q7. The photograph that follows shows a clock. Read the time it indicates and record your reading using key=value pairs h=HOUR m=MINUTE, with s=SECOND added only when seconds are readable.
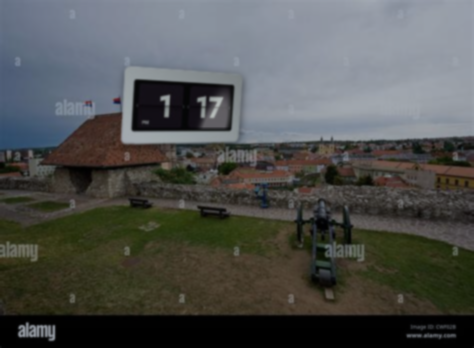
h=1 m=17
